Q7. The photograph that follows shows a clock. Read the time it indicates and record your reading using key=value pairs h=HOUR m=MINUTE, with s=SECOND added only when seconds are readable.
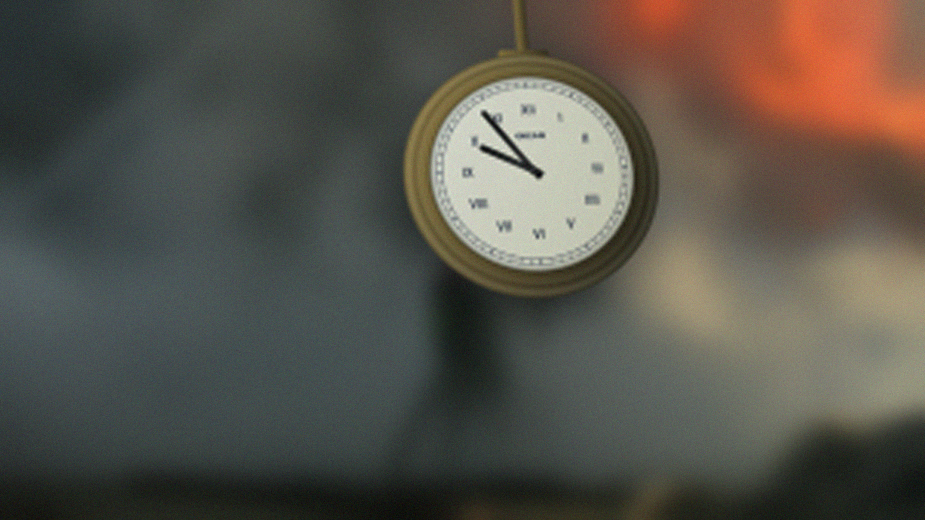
h=9 m=54
